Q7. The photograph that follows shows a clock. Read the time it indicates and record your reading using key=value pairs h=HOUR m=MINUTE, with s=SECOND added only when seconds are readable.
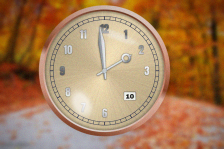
h=1 m=59
